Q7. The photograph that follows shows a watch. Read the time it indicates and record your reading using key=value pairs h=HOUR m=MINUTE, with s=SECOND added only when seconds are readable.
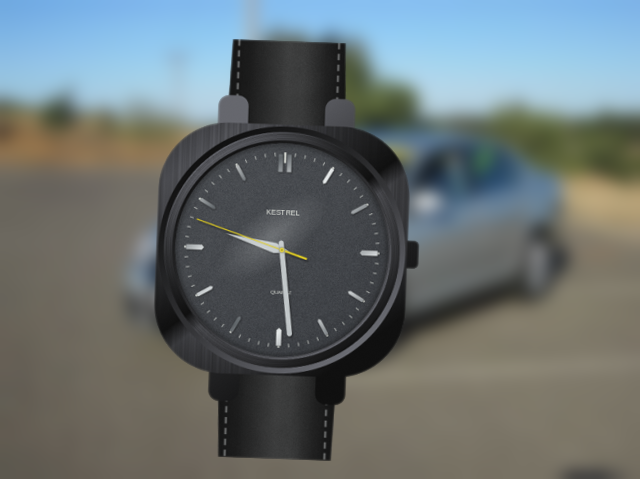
h=9 m=28 s=48
